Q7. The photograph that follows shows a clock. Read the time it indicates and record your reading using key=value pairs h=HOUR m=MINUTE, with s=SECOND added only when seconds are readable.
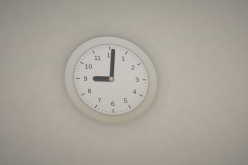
h=9 m=1
